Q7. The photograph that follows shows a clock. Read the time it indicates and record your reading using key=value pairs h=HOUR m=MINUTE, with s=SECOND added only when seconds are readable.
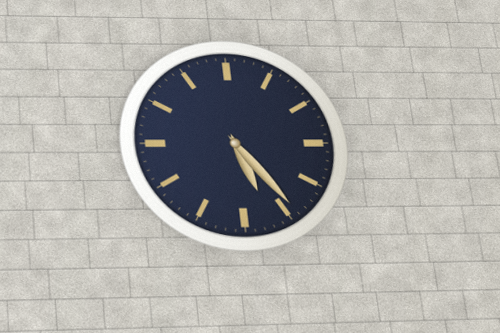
h=5 m=24
